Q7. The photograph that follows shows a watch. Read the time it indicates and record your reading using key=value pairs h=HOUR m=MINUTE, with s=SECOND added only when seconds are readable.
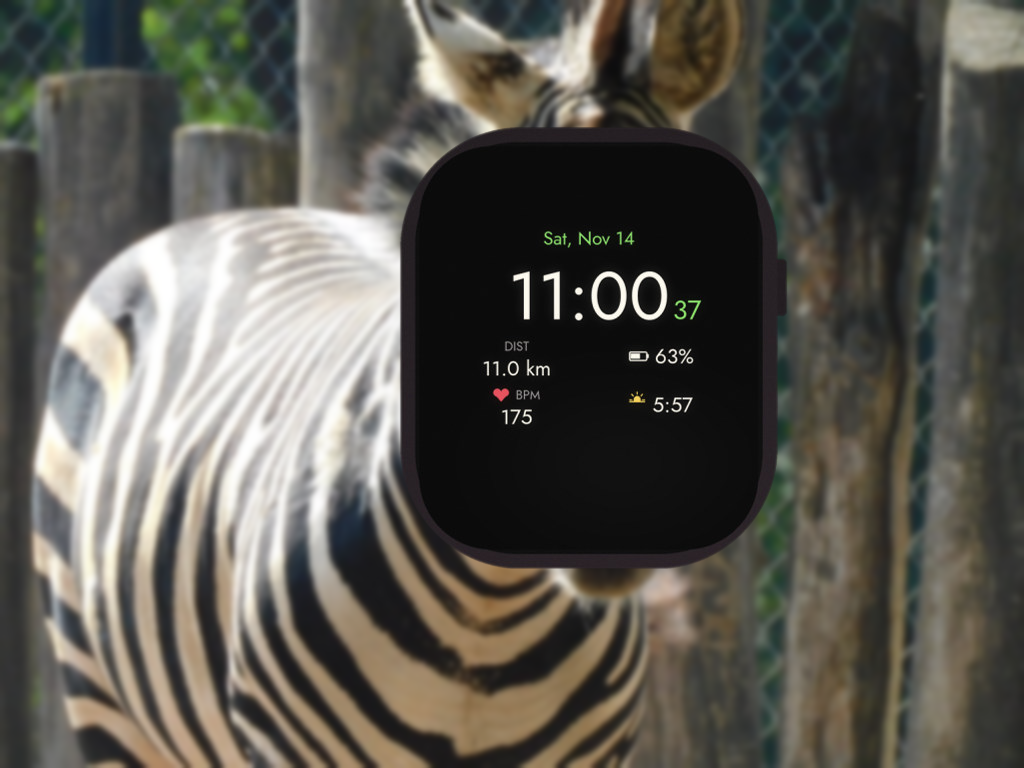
h=11 m=0 s=37
